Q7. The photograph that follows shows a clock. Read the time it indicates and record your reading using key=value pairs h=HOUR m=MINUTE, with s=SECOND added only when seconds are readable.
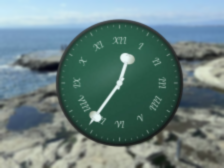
h=12 m=36
